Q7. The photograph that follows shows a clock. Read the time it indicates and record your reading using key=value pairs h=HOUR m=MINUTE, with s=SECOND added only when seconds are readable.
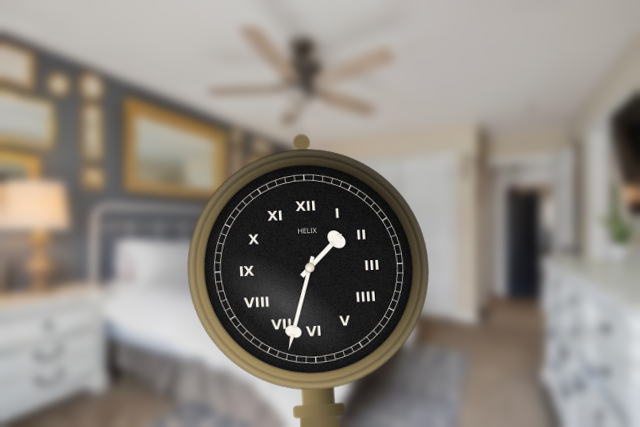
h=1 m=33
